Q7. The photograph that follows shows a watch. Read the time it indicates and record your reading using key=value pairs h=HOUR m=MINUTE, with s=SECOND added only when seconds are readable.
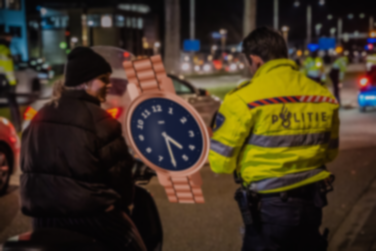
h=4 m=30
